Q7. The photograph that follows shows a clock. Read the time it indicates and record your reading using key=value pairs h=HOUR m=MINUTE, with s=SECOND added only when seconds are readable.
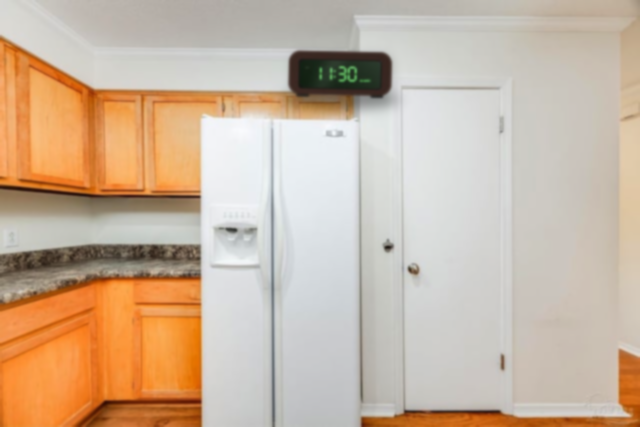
h=11 m=30
